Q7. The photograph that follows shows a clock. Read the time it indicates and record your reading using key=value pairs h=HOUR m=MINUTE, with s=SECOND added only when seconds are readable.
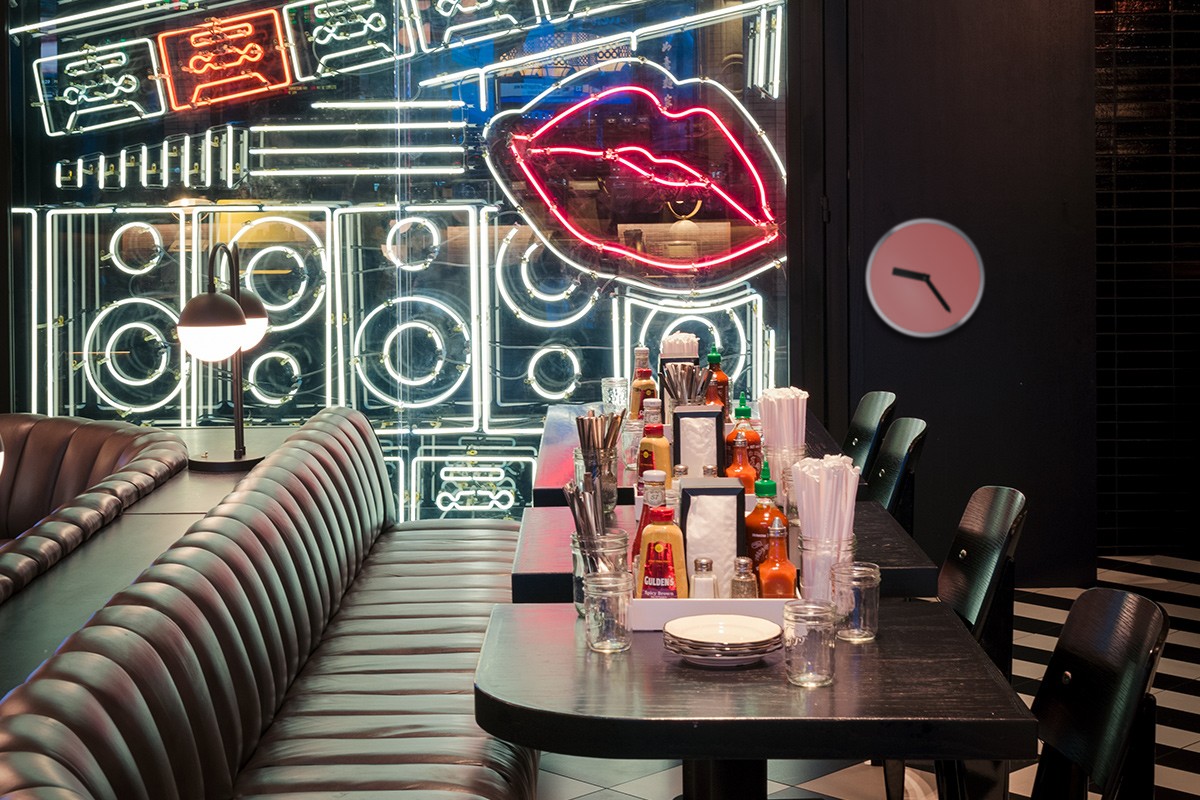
h=9 m=24
